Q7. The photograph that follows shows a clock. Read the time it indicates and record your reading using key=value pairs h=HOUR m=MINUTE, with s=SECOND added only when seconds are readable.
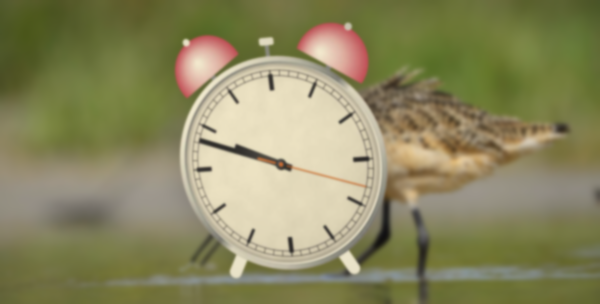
h=9 m=48 s=18
